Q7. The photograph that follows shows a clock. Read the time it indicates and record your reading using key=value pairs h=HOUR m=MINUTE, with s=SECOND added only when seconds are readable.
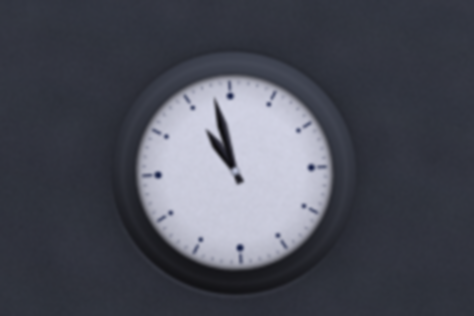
h=10 m=58
